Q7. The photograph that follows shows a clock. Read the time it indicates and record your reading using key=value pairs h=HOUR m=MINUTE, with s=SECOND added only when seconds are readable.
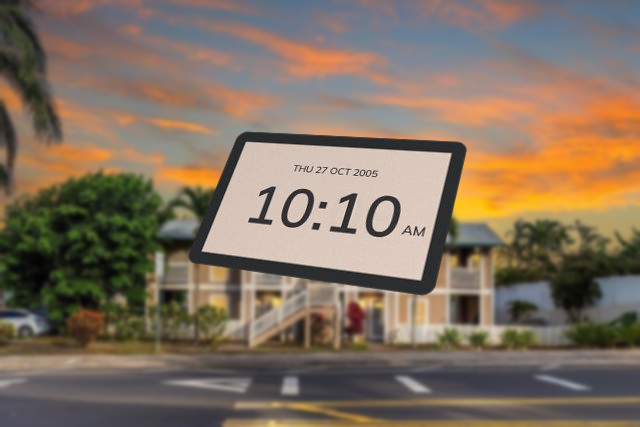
h=10 m=10
